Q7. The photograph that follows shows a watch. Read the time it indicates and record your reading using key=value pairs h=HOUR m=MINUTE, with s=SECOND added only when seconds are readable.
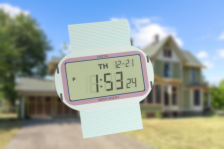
h=1 m=53 s=24
